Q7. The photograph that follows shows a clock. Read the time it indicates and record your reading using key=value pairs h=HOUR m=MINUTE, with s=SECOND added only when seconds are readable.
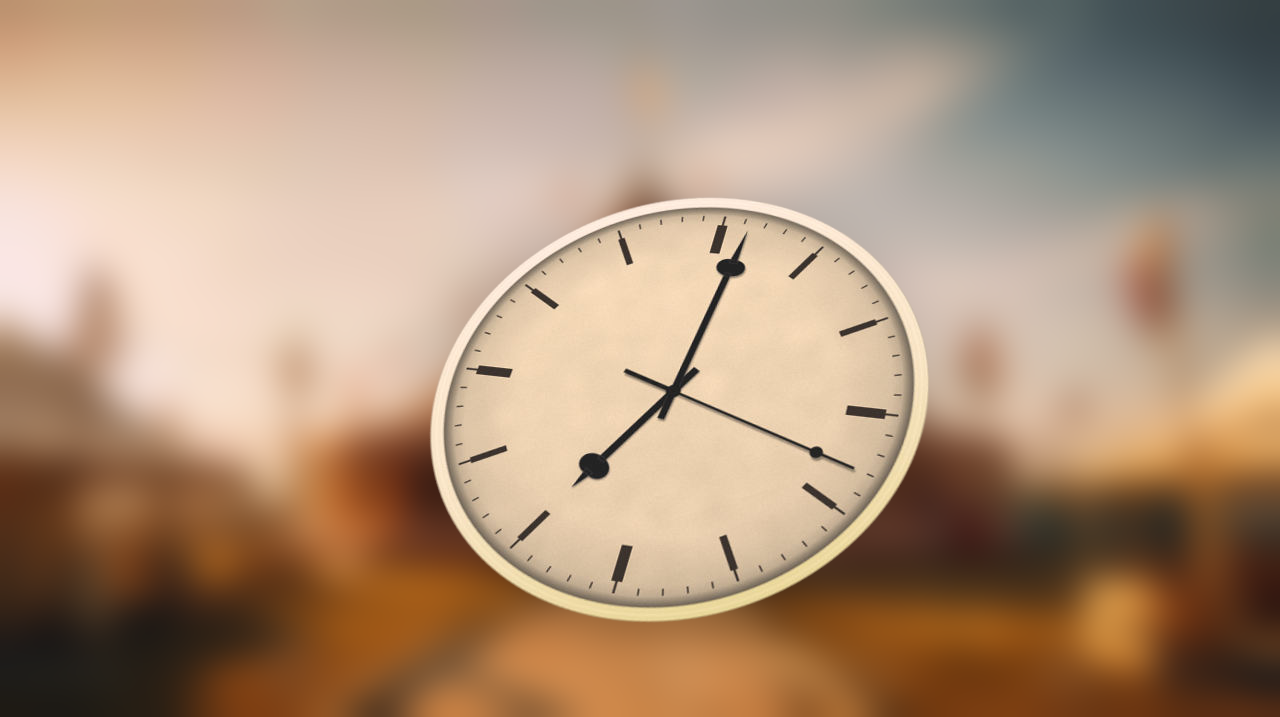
h=7 m=1 s=18
